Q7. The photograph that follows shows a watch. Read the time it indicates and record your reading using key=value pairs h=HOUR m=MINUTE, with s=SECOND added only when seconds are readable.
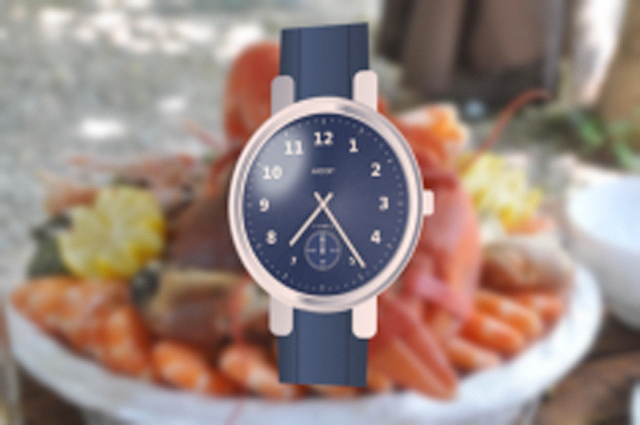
h=7 m=24
